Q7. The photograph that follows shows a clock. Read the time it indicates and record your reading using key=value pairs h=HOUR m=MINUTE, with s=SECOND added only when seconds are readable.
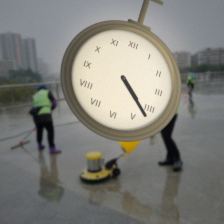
h=4 m=22
